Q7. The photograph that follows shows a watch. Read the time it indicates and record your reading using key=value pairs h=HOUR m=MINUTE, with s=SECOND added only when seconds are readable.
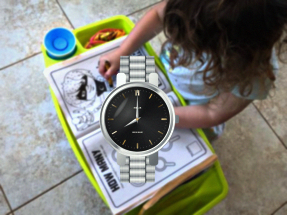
h=8 m=0
